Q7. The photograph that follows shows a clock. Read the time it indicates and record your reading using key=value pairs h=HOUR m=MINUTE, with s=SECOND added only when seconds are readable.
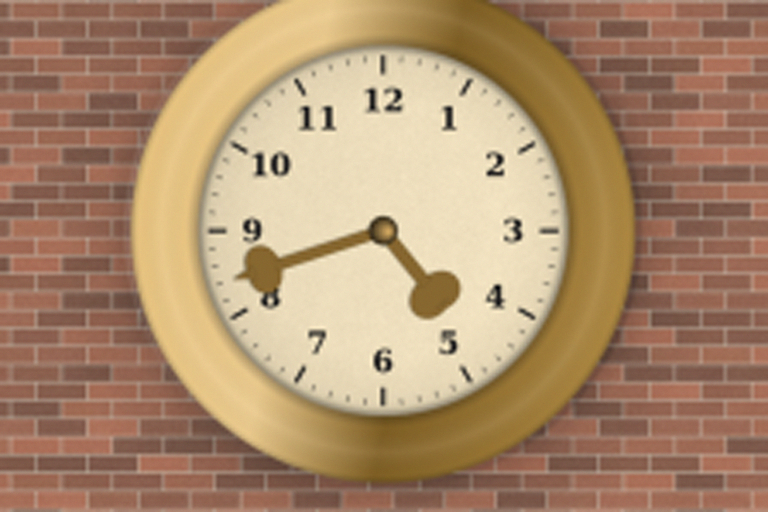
h=4 m=42
